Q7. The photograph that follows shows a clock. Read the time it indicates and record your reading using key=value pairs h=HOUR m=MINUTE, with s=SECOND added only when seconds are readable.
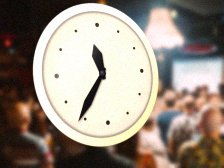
h=11 m=36
